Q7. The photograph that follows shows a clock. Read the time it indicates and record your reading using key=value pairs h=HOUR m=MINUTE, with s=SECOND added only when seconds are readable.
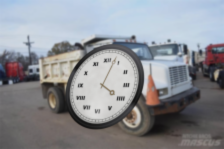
h=4 m=3
